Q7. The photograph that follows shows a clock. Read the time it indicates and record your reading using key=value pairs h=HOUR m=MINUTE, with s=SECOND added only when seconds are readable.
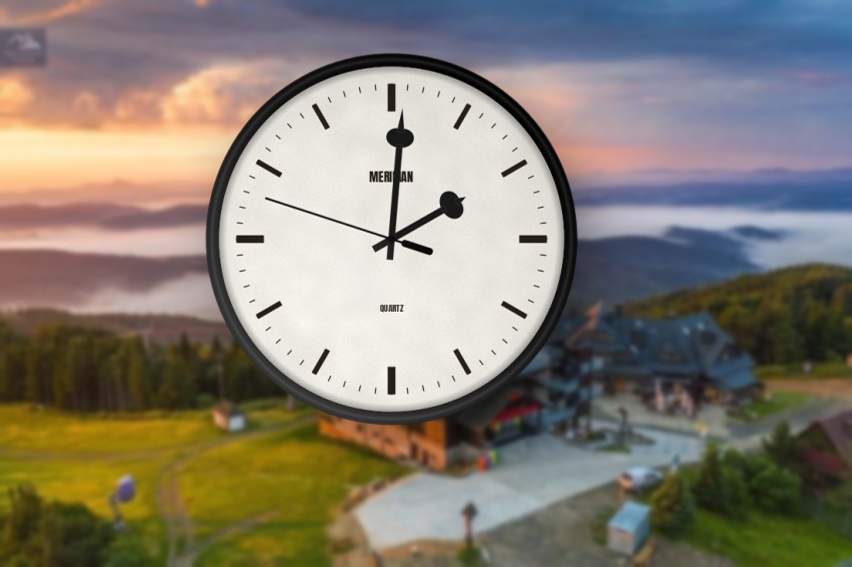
h=2 m=0 s=48
